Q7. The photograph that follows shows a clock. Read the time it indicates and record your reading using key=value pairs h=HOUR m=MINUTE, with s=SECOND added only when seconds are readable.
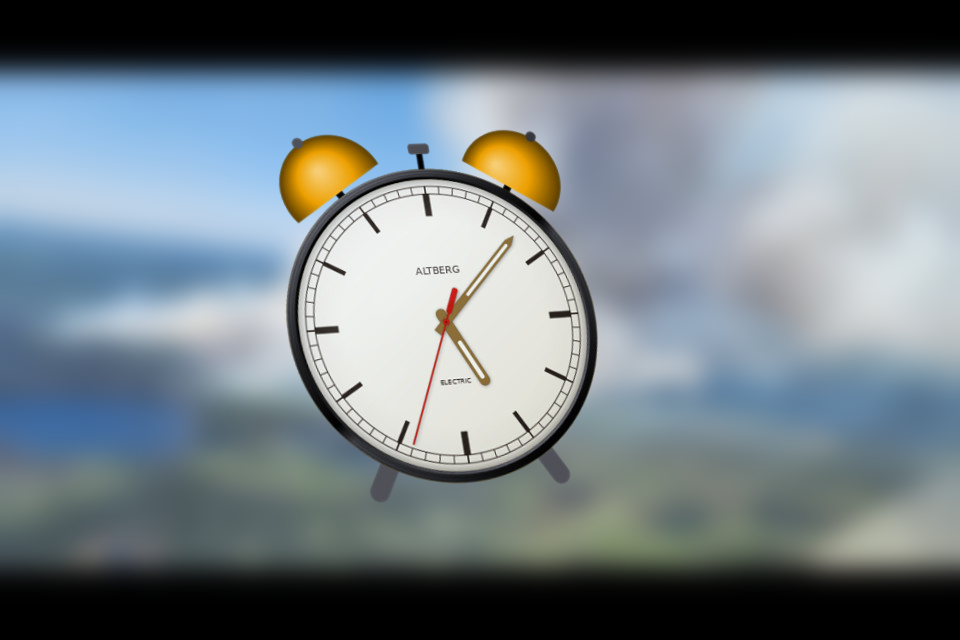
h=5 m=7 s=34
